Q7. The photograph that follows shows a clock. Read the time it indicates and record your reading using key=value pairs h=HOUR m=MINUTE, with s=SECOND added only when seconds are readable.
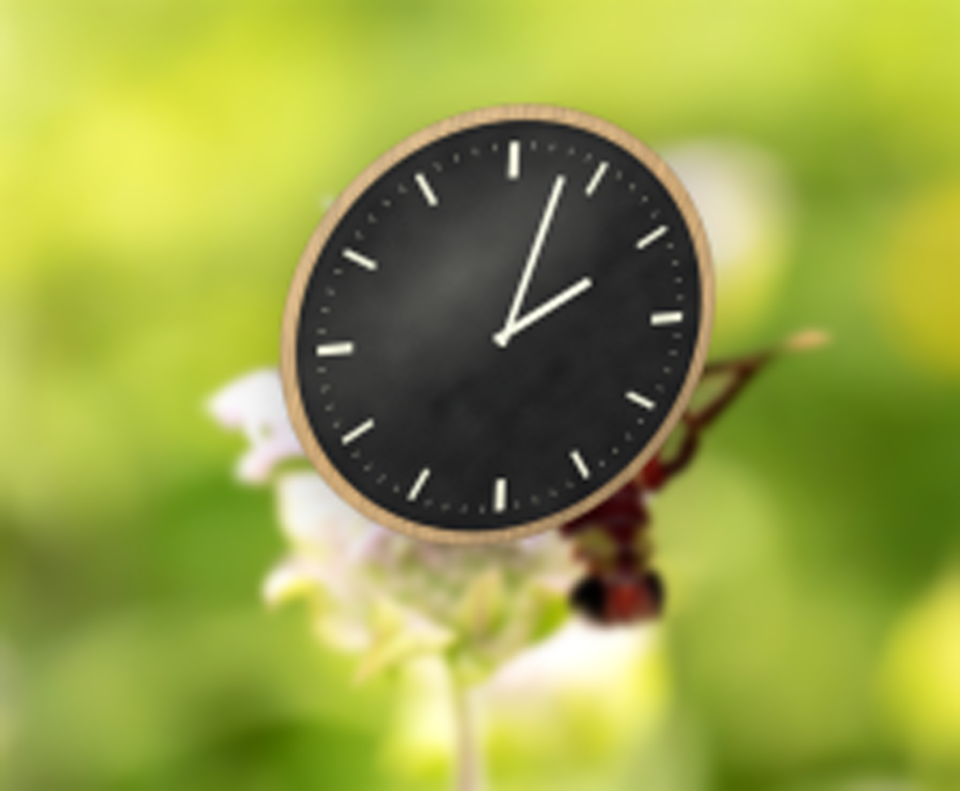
h=2 m=3
